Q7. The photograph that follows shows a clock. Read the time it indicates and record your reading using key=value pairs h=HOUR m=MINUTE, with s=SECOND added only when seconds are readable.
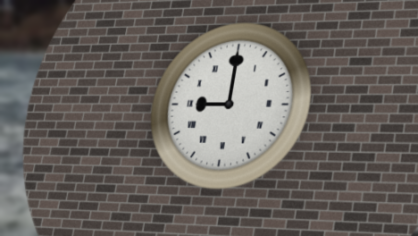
h=9 m=0
